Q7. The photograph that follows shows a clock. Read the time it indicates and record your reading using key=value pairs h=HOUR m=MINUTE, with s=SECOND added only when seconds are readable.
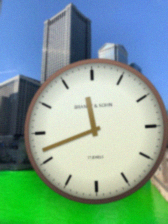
h=11 m=42
